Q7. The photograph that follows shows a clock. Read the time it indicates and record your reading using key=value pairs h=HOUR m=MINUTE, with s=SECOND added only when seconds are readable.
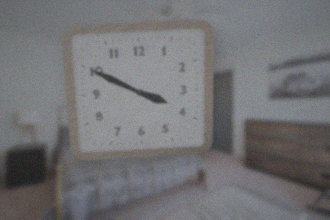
h=3 m=50
